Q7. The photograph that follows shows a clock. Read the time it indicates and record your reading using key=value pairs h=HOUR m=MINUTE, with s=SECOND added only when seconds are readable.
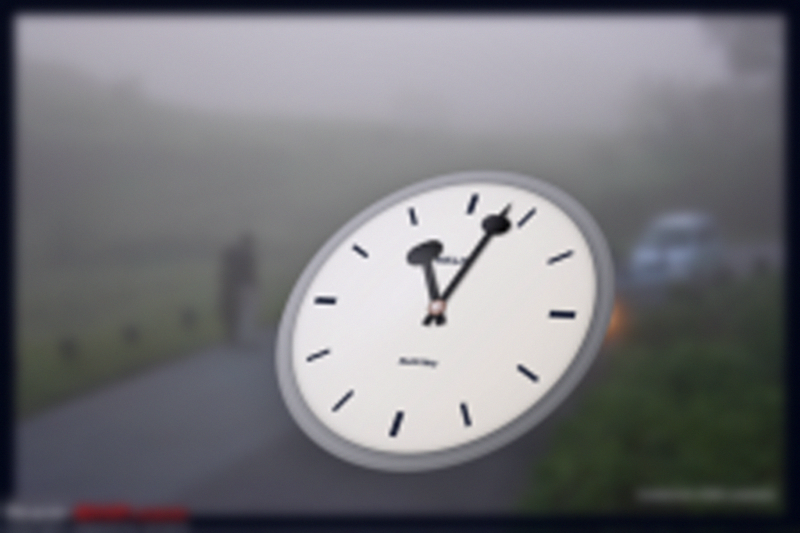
h=11 m=3
